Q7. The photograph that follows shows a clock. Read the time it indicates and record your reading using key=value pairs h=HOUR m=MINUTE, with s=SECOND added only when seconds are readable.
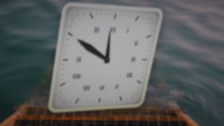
h=11 m=50
